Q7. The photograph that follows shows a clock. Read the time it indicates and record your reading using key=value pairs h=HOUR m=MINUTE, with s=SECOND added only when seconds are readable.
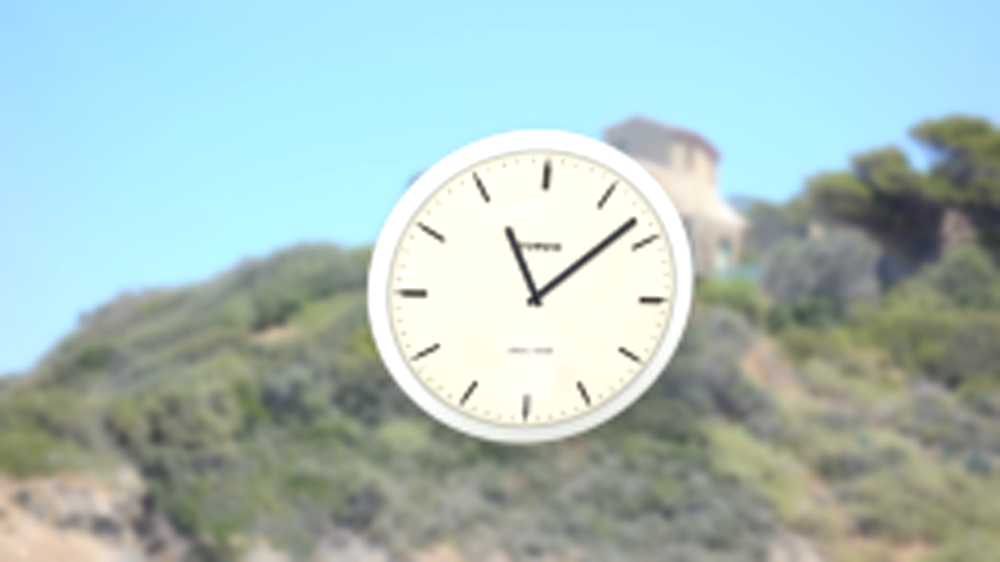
h=11 m=8
